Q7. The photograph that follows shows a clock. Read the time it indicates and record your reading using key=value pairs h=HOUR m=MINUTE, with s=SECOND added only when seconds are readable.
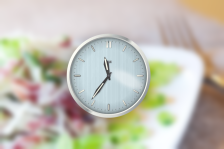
h=11 m=36
